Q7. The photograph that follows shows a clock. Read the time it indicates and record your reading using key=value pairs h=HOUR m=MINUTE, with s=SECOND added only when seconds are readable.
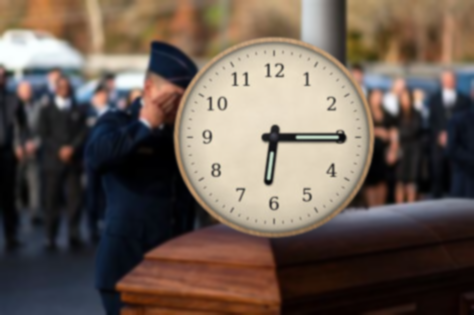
h=6 m=15
